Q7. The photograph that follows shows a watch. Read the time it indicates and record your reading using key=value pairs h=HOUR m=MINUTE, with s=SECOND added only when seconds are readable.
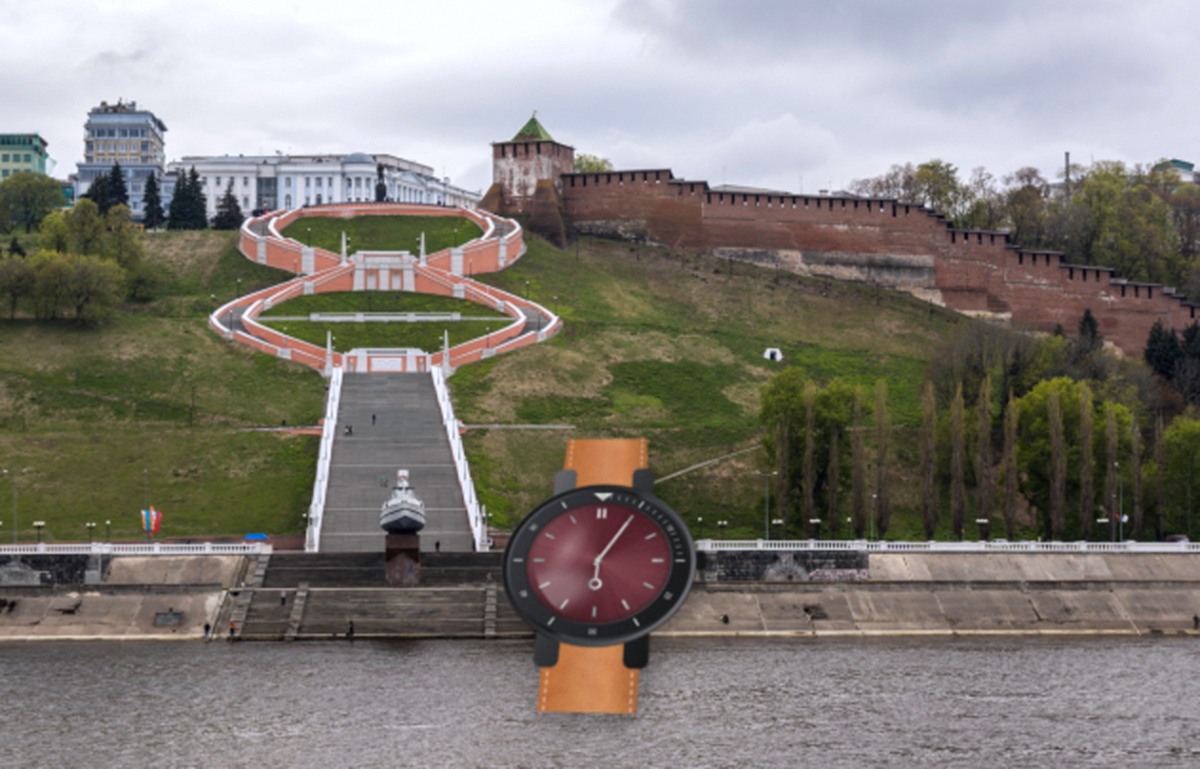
h=6 m=5
